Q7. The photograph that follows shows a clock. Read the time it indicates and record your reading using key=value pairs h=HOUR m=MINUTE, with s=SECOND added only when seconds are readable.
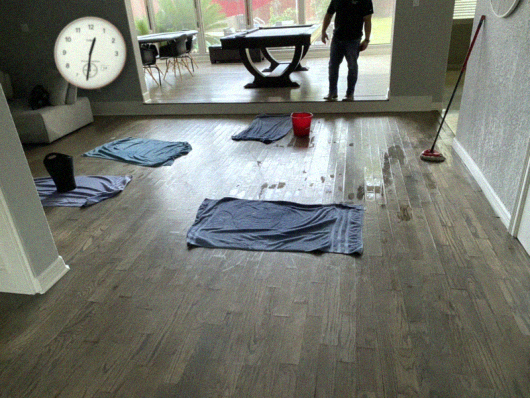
h=12 m=31
